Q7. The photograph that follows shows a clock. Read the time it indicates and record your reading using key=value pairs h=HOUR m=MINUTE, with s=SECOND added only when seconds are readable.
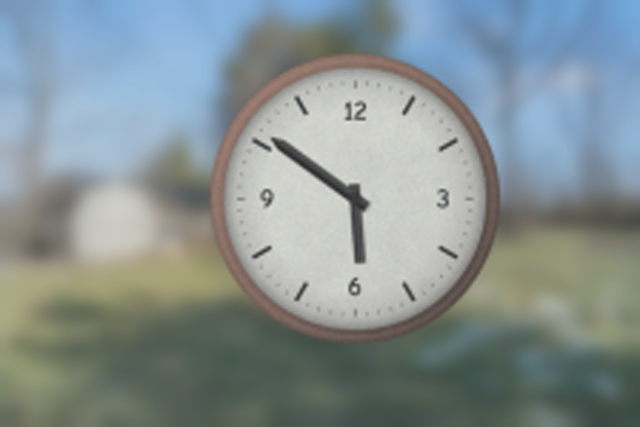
h=5 m=51
